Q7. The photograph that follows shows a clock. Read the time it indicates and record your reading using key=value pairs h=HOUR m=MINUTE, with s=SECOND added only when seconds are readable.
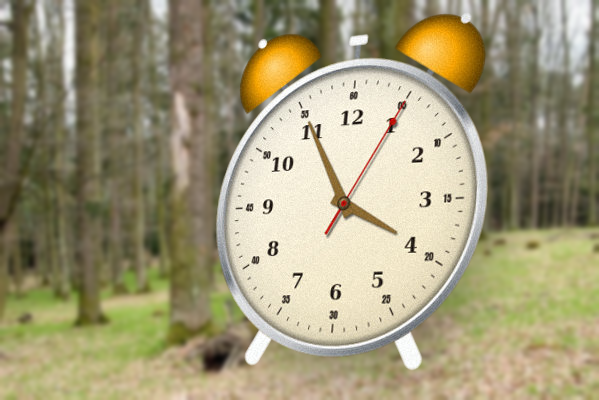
h=3 m=55 s=5
